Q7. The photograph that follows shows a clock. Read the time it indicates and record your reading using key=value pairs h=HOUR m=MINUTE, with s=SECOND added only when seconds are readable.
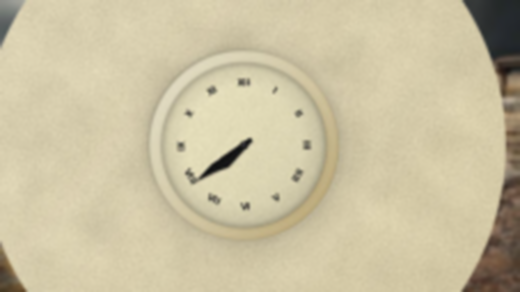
h=7 m=39
